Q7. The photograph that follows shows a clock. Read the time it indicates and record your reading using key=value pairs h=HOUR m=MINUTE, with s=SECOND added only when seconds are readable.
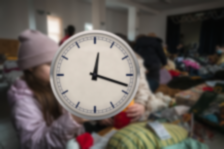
h=12 m=18
